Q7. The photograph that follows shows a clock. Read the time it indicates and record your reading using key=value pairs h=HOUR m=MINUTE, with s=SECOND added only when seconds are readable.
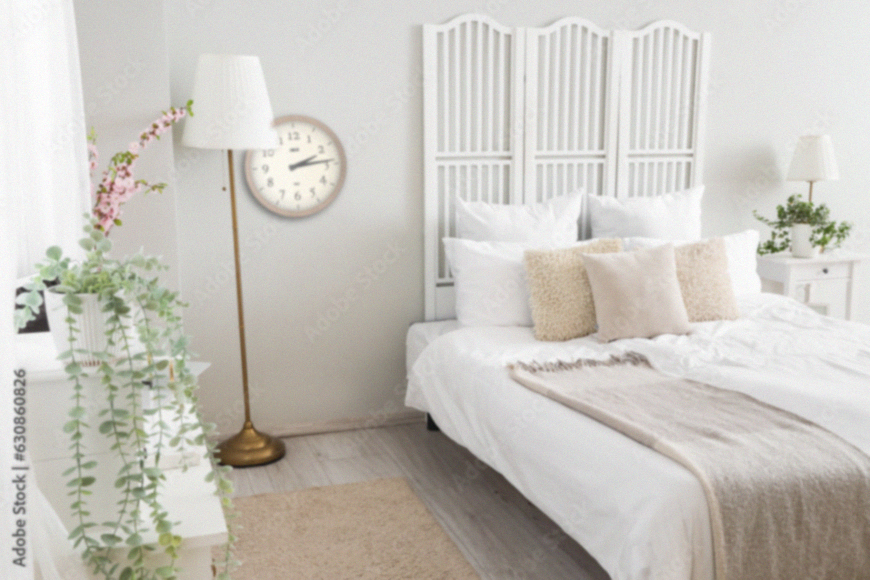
h=2 m=14
